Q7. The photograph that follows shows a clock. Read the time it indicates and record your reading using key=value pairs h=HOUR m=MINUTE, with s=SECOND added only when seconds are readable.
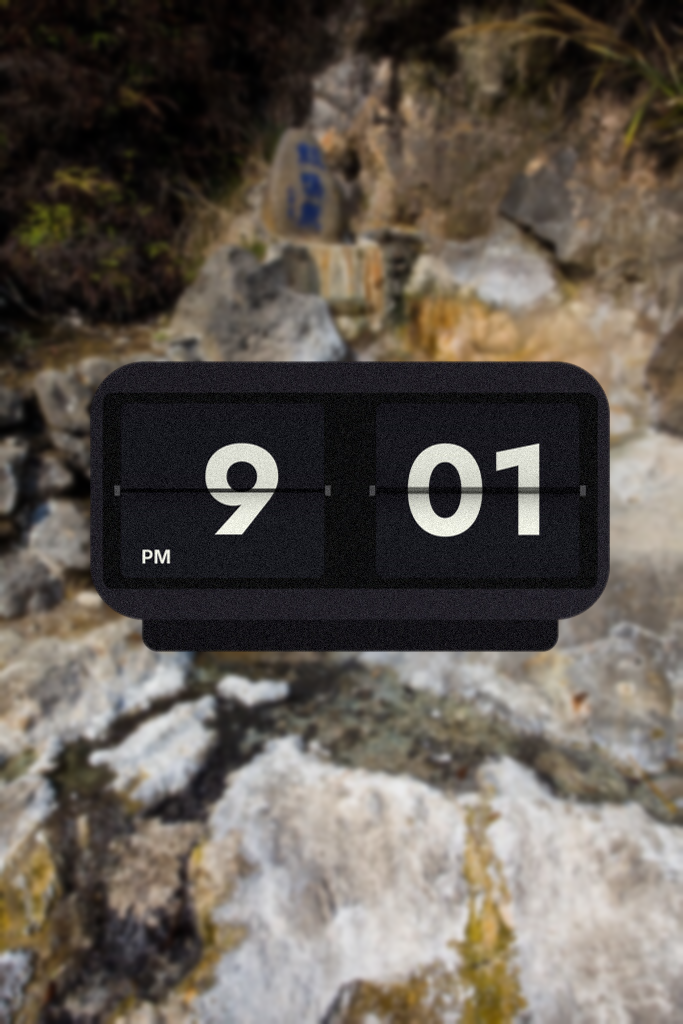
h=9 m=1
